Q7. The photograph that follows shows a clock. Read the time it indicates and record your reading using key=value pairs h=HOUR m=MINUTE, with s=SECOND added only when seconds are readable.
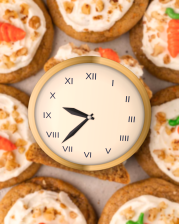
h=9 m=37
